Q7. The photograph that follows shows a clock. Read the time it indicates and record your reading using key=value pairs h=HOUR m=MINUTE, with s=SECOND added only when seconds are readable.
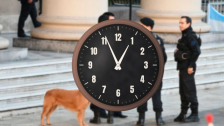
h=12 m=56
